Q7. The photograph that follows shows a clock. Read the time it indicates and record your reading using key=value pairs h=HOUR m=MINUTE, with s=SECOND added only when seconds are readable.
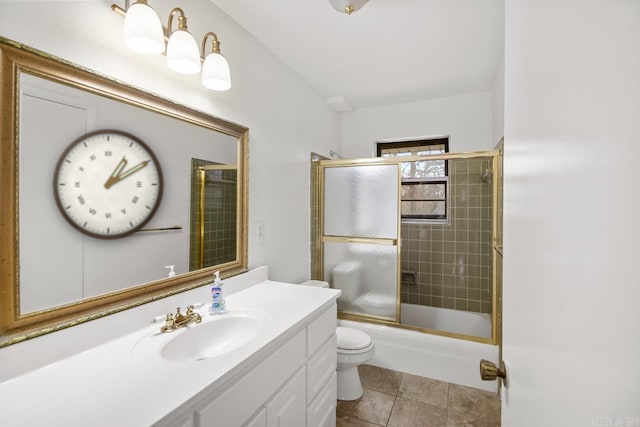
h=1 m=10
